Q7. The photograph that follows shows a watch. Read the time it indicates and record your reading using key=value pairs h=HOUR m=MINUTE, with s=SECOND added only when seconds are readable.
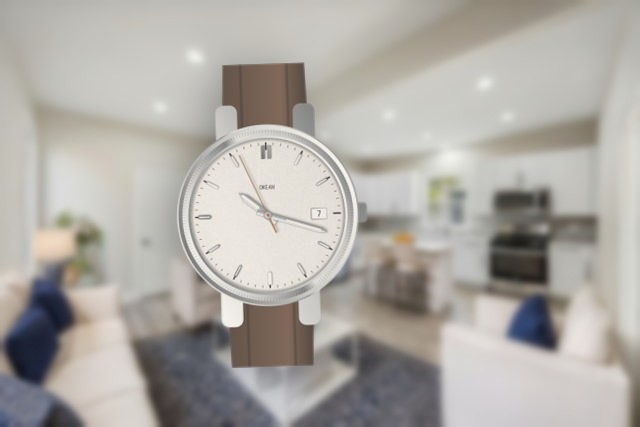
h=10 m=17 s=56
